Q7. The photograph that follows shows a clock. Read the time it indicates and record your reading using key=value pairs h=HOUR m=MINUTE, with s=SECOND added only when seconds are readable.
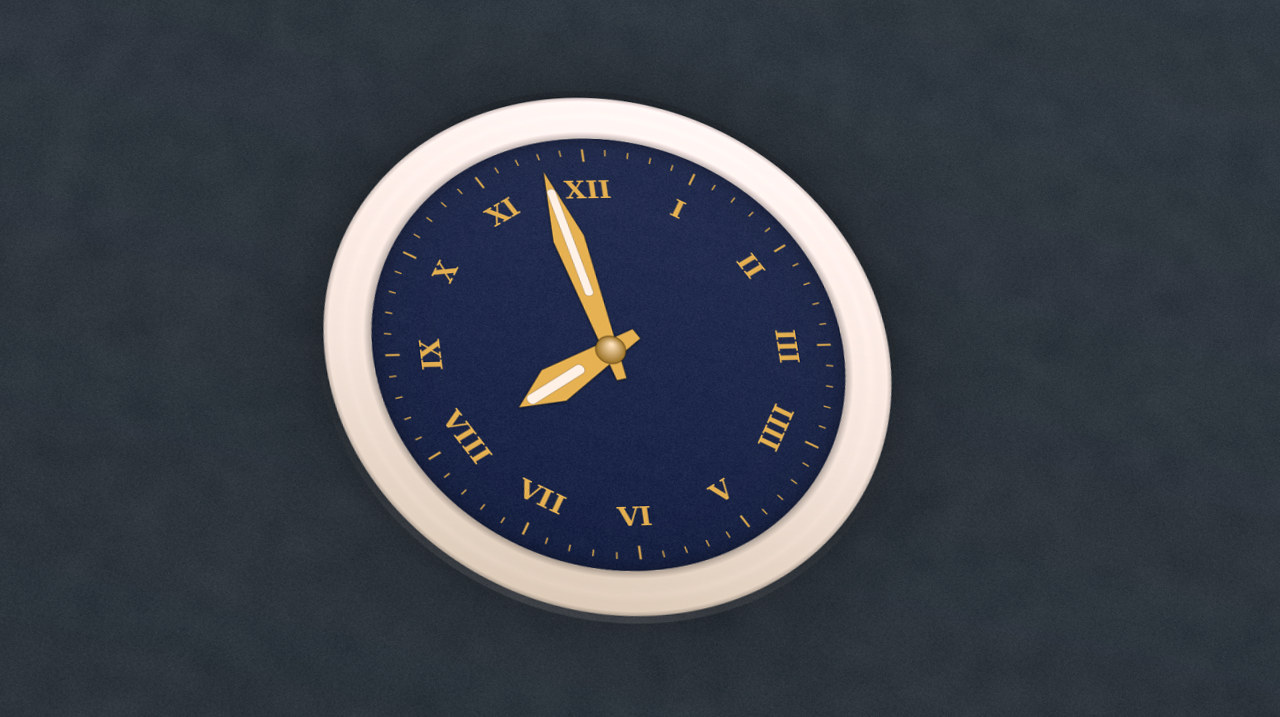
h=7 m=58
